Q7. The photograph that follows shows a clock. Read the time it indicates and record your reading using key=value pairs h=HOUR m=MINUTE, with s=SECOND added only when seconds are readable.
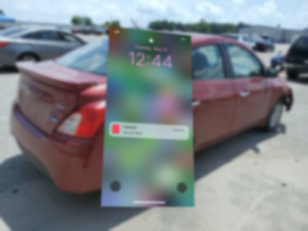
h=12 m=44
